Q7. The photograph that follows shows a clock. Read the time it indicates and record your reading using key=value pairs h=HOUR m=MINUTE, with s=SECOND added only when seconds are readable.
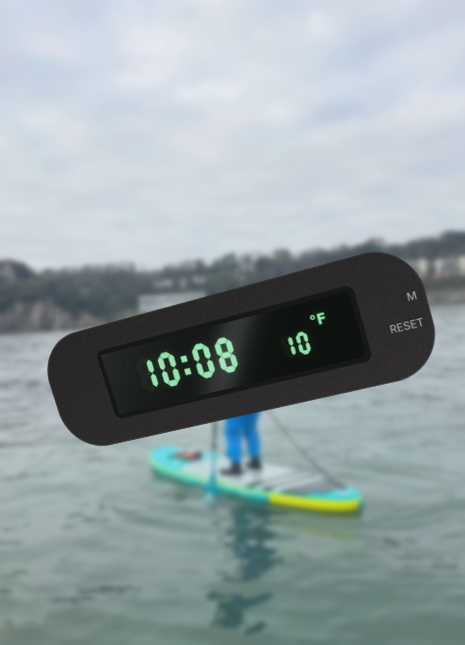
h=10 m=8
